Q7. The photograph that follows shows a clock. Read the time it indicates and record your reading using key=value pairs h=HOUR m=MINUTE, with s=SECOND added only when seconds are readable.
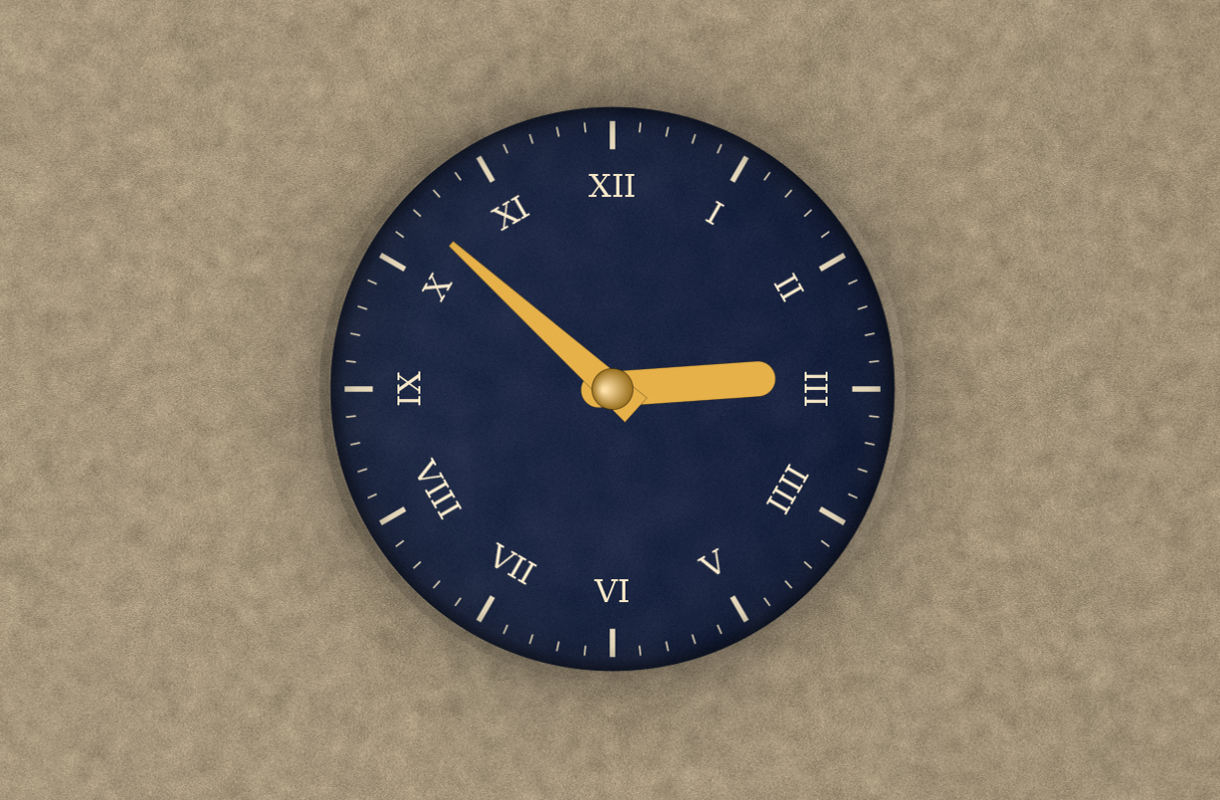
h=2 m=52
